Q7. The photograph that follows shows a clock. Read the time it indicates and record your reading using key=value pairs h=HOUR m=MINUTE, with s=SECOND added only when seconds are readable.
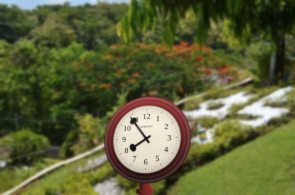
h=7 m=54
